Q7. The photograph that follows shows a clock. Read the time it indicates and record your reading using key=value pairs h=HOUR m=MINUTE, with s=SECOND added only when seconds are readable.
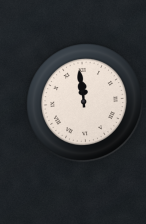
h=11 m=59
